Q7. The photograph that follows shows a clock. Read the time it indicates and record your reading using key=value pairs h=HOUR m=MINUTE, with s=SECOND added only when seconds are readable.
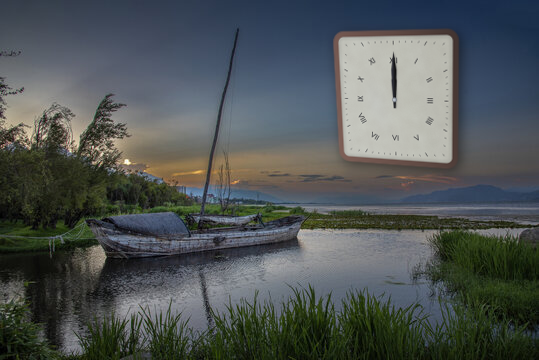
h=12 m=0
